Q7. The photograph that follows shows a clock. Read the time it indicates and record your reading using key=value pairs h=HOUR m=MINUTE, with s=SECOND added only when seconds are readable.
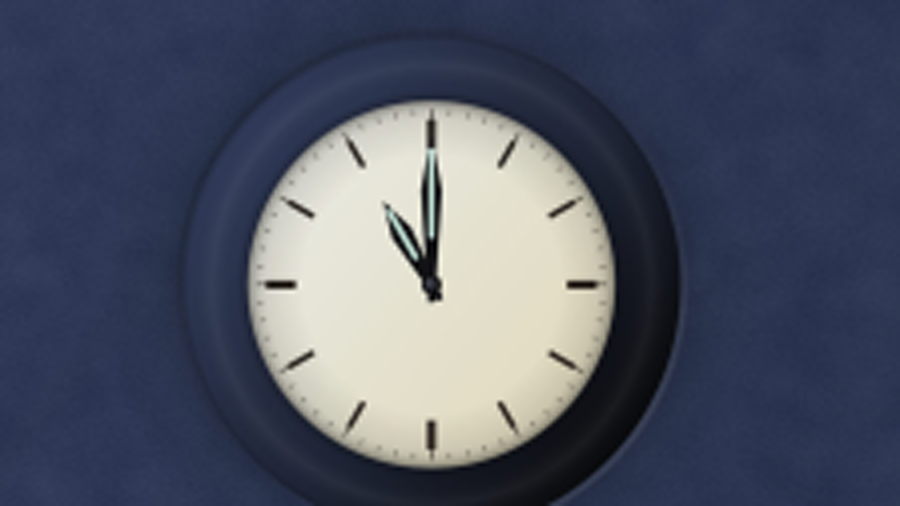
h=11 m=0
